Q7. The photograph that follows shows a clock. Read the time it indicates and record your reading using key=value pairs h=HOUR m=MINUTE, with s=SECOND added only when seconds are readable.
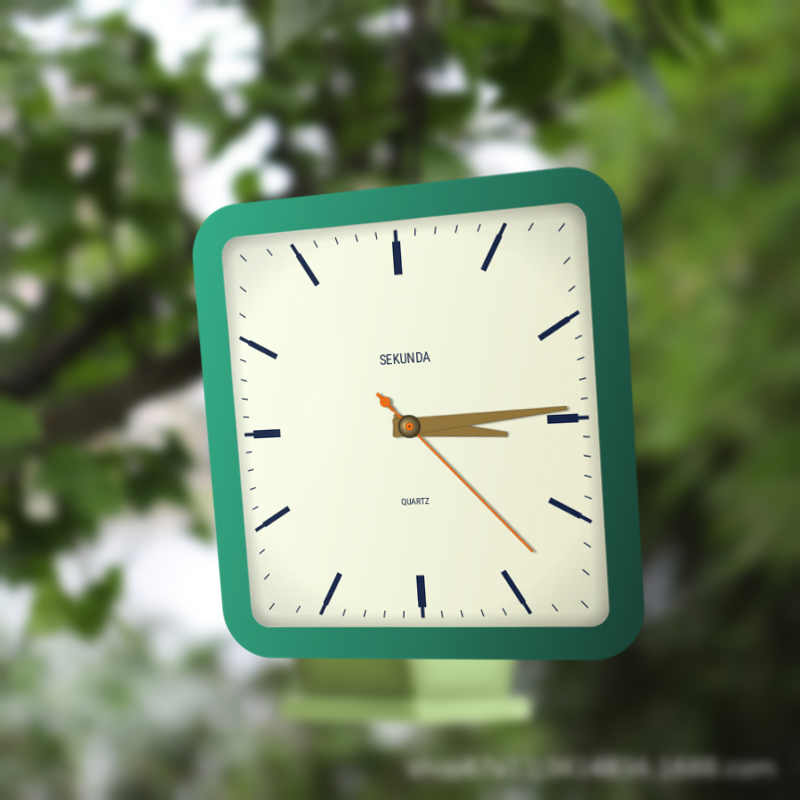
h=3 m=14 s=23
